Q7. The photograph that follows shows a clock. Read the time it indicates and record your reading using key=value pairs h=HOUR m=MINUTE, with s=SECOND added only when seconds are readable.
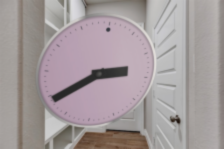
h=2 m=39
